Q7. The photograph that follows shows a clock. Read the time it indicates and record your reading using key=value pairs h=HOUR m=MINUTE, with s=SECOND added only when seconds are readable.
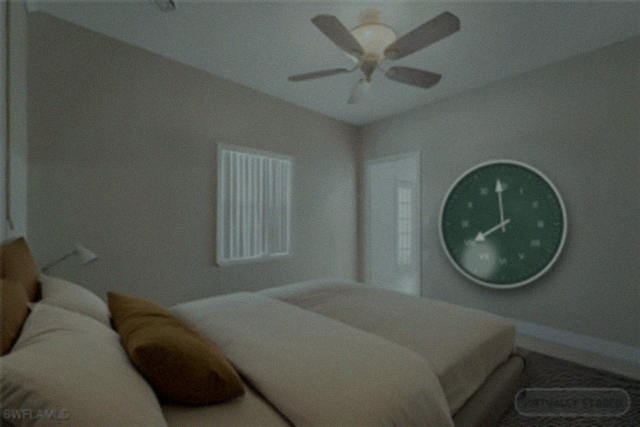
h=7 m=59
